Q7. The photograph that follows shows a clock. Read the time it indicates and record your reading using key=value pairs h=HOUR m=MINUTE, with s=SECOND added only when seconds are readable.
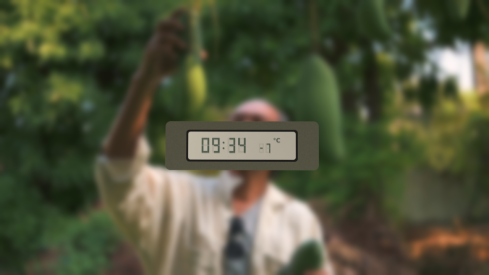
h=9 m=34
